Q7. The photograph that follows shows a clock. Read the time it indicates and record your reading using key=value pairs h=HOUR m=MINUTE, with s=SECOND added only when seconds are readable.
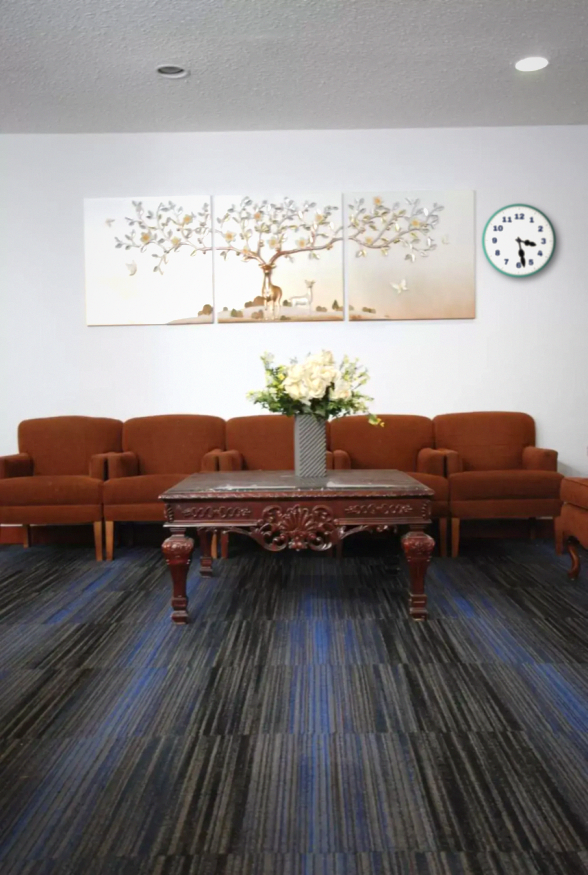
h=3 m=28
